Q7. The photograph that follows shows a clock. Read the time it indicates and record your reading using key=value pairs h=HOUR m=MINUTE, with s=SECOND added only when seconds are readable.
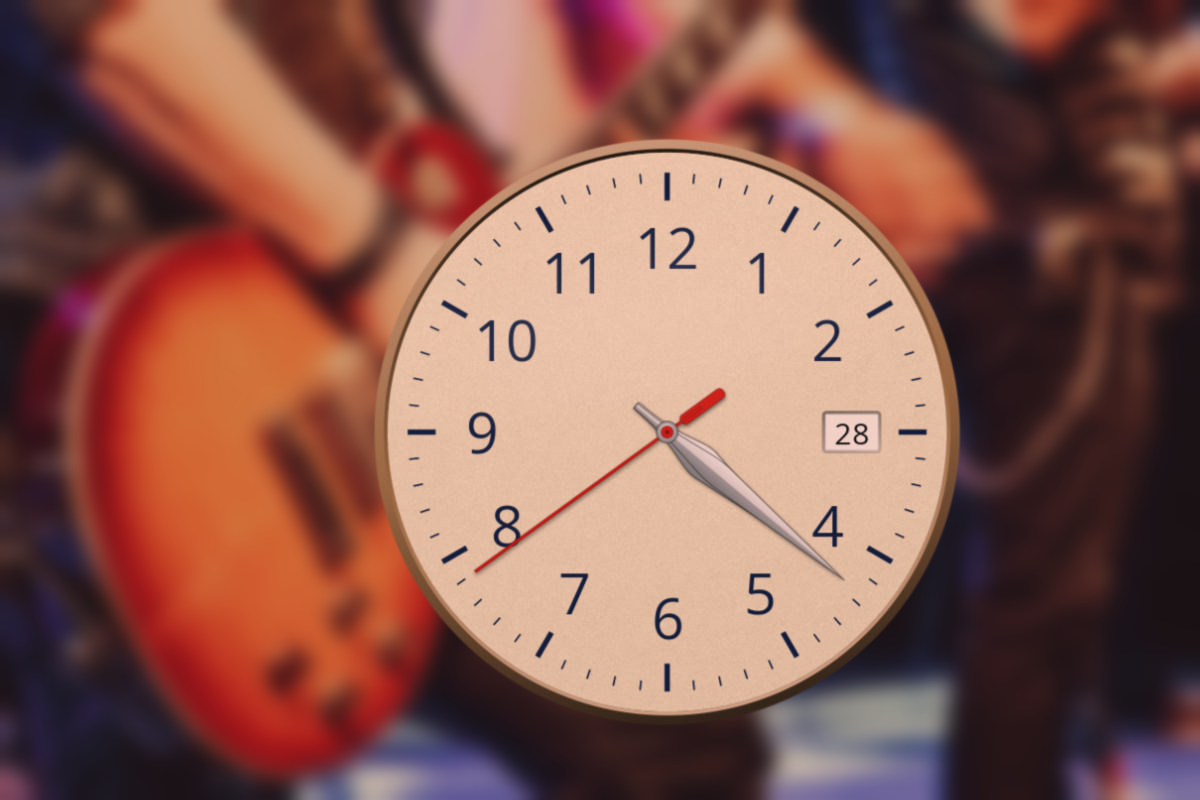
h=4 m=21 s=39
